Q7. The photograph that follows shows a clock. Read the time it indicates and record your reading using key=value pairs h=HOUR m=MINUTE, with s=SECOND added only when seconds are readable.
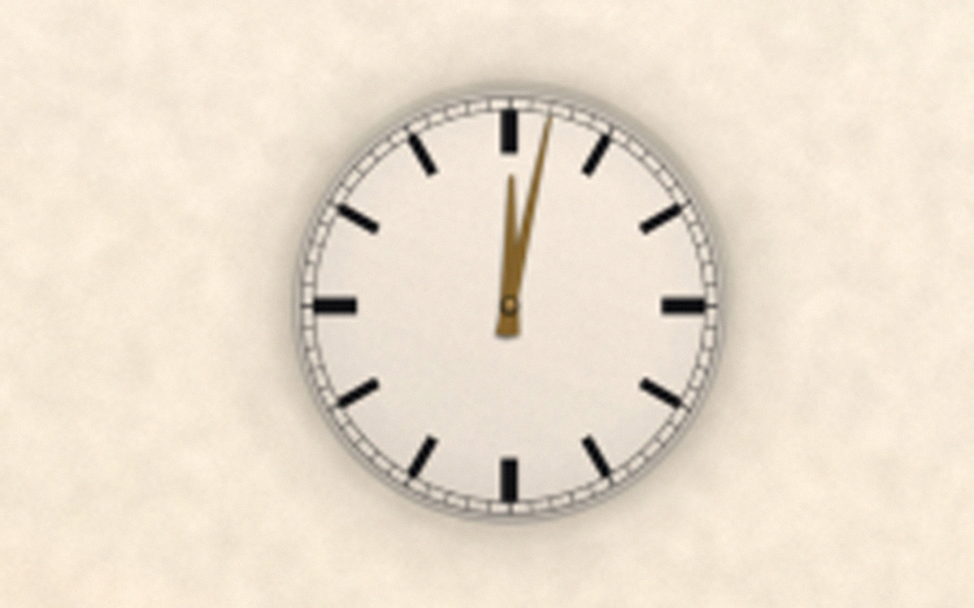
h=12 m=2
